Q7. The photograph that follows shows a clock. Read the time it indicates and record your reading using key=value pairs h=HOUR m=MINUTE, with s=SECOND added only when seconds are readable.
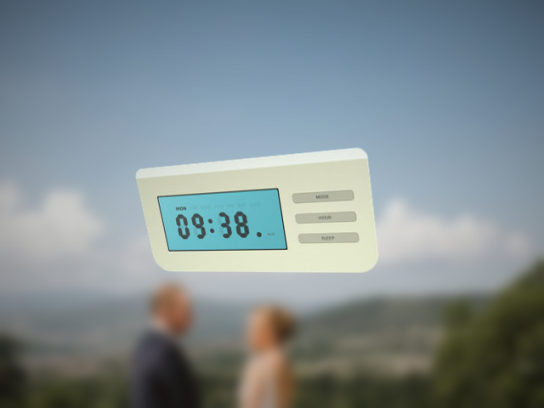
h=9 m=38
